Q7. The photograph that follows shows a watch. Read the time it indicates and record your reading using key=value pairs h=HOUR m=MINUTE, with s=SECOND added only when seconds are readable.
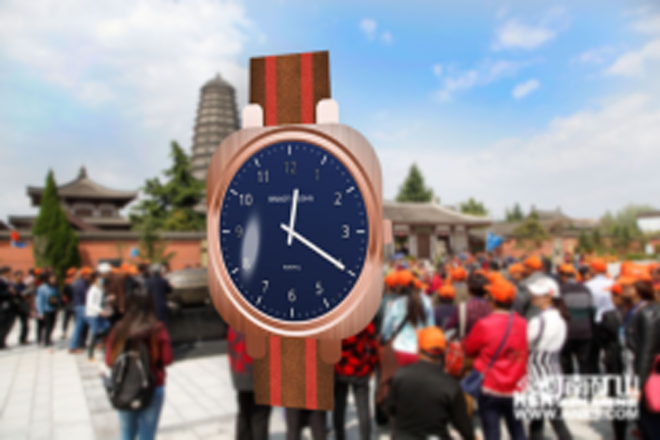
h=12 m=20
